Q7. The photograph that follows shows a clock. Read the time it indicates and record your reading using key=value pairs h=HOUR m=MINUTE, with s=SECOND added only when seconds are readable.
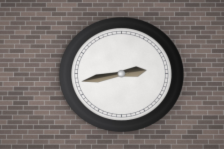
h=2 m=43
